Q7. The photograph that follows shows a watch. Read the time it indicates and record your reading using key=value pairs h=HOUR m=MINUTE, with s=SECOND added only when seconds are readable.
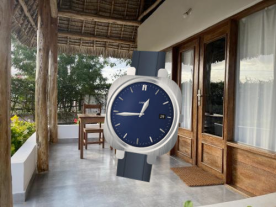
h=12 m=44
